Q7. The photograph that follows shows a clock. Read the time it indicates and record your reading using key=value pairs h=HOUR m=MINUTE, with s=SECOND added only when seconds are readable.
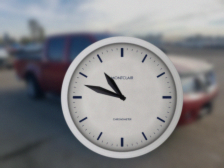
h=10 m=48
